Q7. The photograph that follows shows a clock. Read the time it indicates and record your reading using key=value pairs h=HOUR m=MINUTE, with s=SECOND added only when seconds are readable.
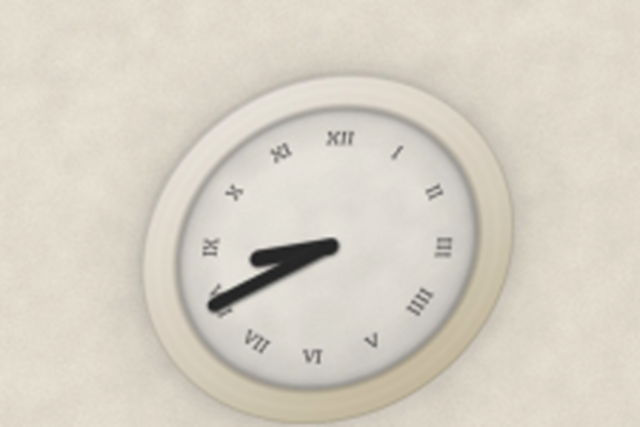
h=8 m=40
